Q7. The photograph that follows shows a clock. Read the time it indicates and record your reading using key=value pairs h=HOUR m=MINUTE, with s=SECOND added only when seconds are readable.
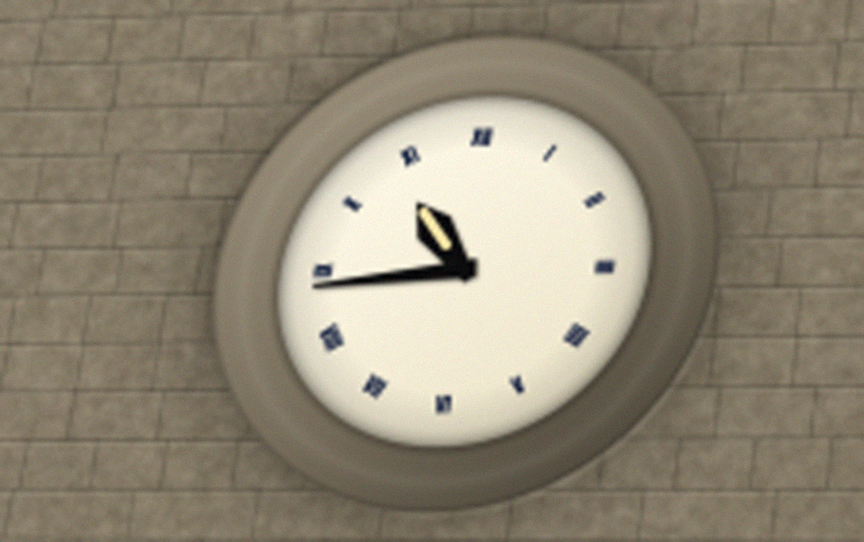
h=10 m=44
